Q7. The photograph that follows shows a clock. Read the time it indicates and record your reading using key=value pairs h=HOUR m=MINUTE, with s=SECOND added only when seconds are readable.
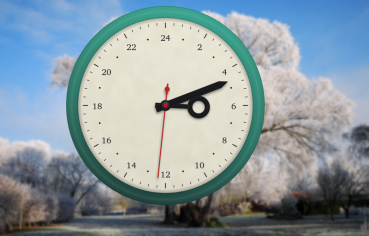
h=6 m=11 s=31
